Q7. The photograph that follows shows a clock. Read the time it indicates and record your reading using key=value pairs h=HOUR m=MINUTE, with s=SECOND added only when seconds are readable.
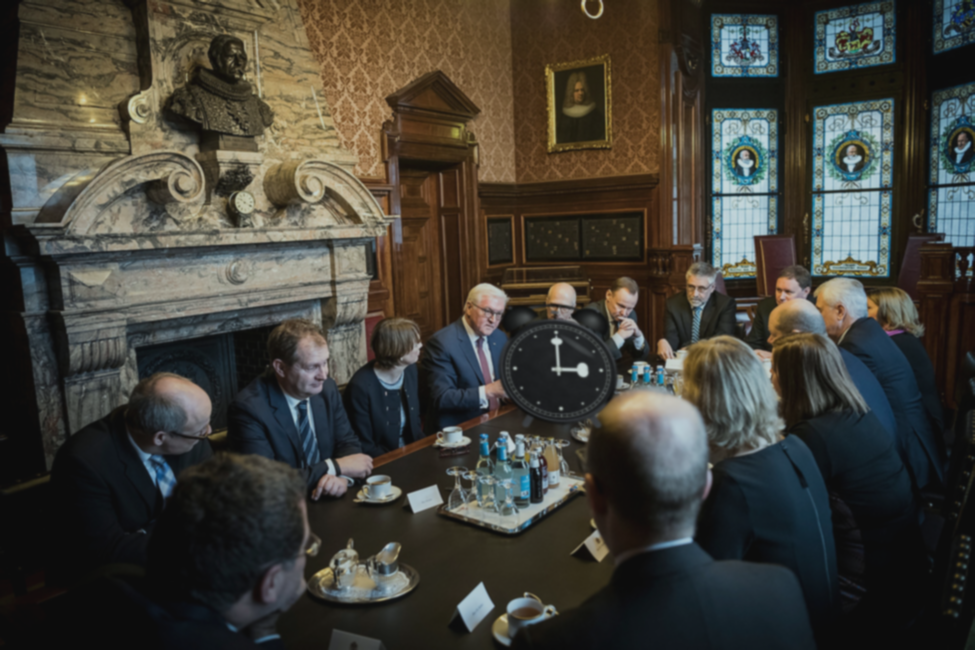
h=3 m=0
